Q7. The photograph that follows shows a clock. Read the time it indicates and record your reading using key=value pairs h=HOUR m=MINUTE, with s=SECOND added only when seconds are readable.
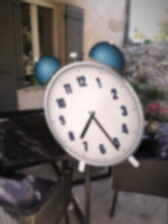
h=7 m=26
